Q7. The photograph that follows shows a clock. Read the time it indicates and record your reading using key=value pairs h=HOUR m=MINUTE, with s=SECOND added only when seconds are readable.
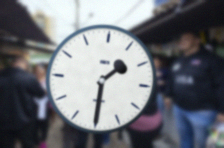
h=1 m=30
